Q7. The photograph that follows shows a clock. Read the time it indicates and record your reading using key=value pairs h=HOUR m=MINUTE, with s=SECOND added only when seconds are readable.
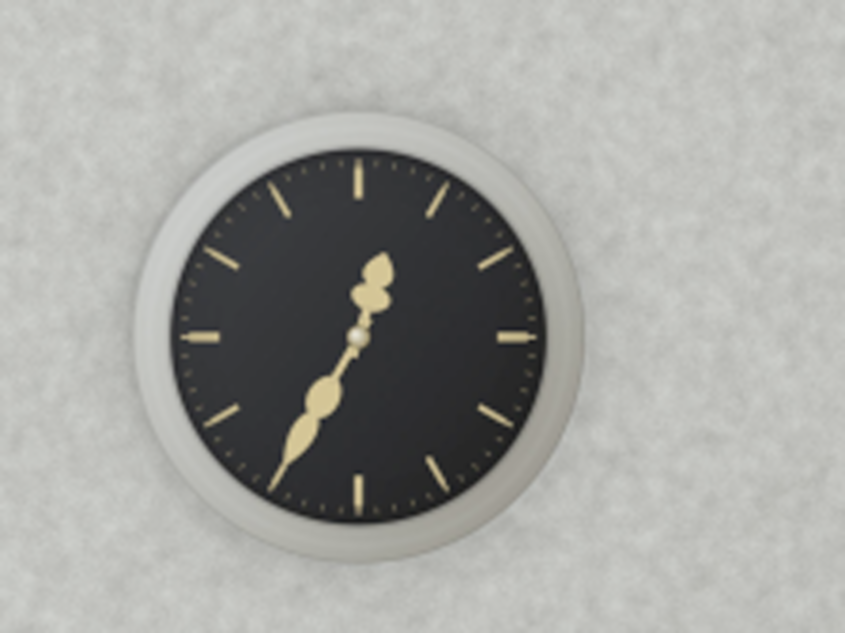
h=12 m=35
